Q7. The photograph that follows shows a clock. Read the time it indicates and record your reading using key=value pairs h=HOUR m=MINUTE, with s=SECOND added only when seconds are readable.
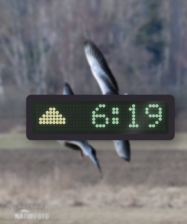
h=6 m=19
